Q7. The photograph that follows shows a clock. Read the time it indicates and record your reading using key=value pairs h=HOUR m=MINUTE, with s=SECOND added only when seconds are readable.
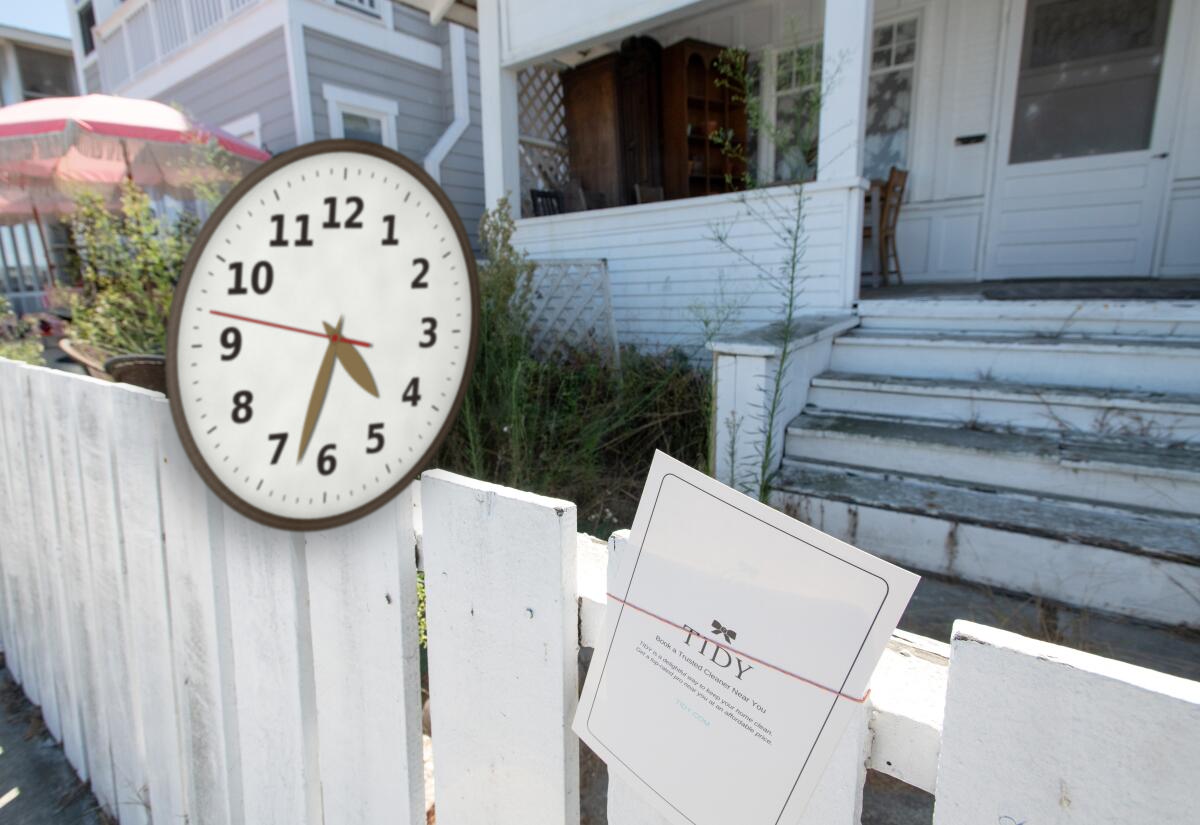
h=4 m=32 s=47
